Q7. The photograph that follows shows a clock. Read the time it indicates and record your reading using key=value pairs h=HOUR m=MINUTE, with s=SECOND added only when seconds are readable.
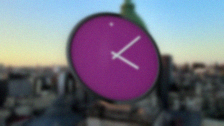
h=4 m=9
